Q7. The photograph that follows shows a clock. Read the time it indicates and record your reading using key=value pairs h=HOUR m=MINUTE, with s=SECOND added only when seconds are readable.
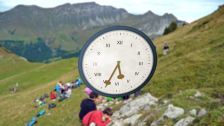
h=5 m=34
